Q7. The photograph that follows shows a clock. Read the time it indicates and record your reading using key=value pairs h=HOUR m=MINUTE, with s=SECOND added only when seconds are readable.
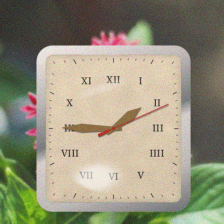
h=1 m=45 s=11
